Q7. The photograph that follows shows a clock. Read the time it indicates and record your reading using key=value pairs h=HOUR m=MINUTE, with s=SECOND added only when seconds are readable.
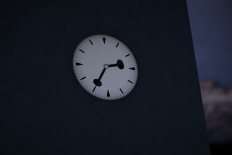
h=2 m=35
